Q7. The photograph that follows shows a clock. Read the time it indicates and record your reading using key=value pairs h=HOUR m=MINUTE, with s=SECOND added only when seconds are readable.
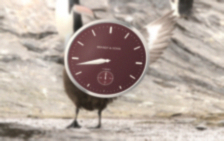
h=8 m=43
